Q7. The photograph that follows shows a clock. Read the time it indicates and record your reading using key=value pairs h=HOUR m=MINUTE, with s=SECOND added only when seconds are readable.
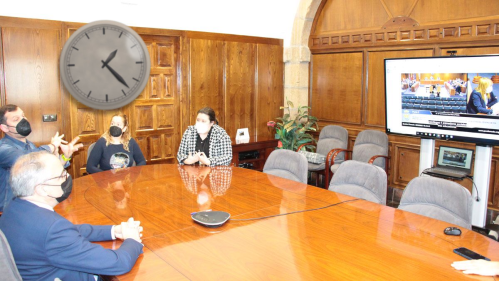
h=1 m=23
